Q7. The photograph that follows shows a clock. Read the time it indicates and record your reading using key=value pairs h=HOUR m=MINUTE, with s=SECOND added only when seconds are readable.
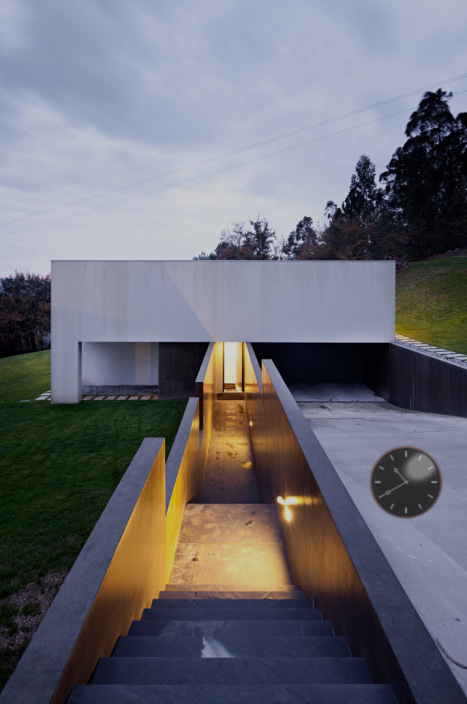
h=10 m=40
